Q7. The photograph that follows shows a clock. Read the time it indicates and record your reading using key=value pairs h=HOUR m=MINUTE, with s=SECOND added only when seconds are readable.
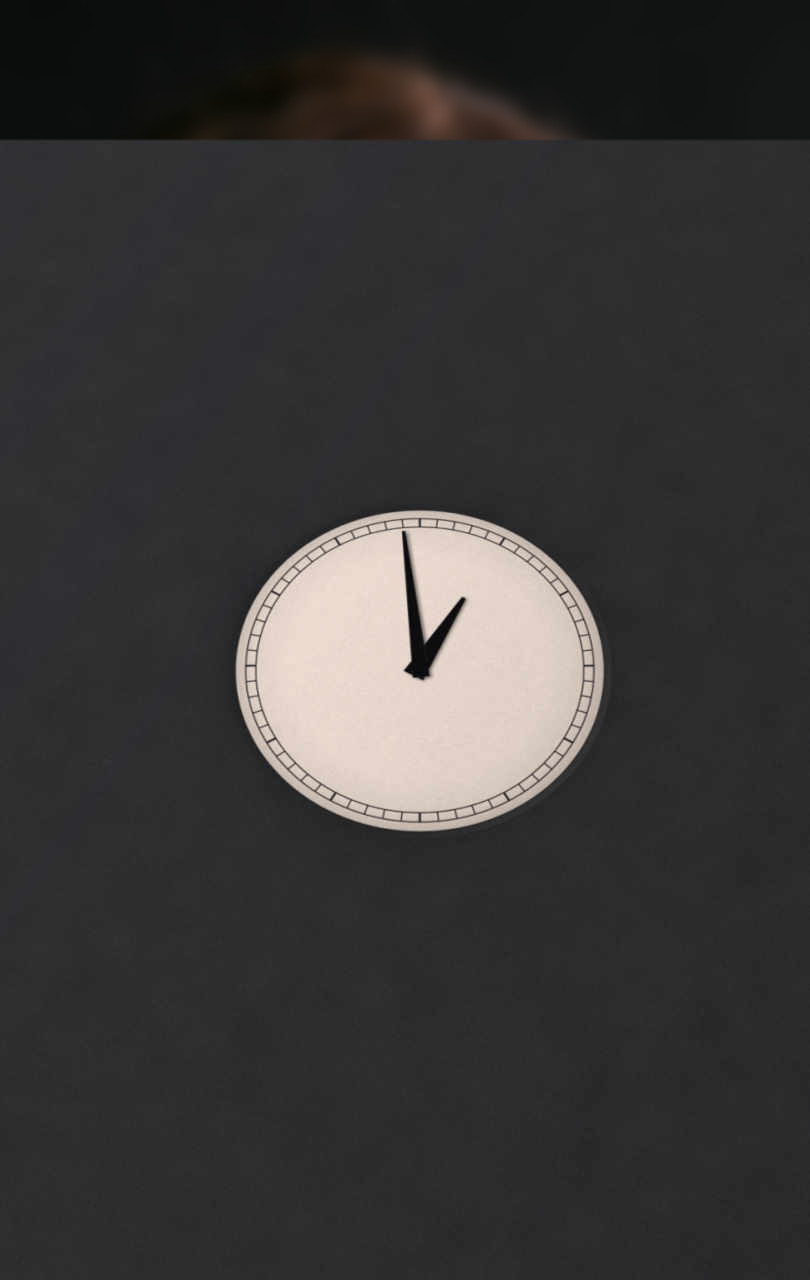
h=12 m=59
